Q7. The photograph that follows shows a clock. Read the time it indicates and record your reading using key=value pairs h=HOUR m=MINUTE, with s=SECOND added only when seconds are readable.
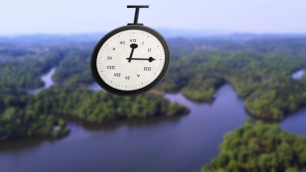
h=12 m=15
